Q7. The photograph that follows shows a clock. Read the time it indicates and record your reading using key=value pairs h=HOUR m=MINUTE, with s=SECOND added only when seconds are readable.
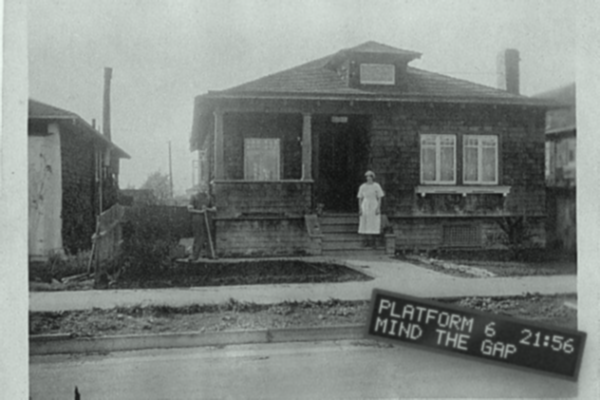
h=21 m=56
